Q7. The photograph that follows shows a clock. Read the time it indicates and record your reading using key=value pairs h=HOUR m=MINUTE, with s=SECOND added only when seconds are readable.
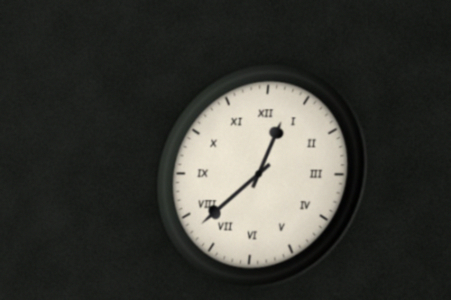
h=12 m=38
